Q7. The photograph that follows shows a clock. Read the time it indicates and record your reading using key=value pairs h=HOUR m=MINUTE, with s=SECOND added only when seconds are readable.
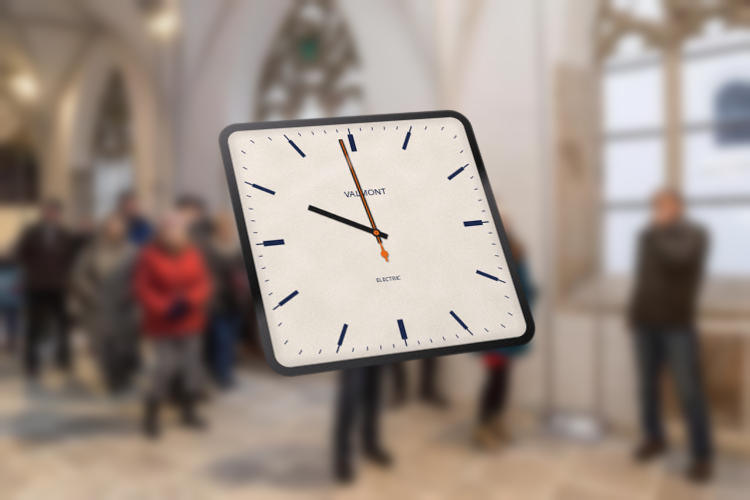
h=9 m=58 s=59
